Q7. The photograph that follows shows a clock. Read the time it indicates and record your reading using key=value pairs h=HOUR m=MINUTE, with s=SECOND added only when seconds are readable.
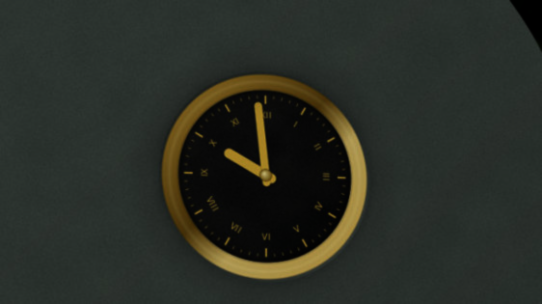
h=9 m=59
